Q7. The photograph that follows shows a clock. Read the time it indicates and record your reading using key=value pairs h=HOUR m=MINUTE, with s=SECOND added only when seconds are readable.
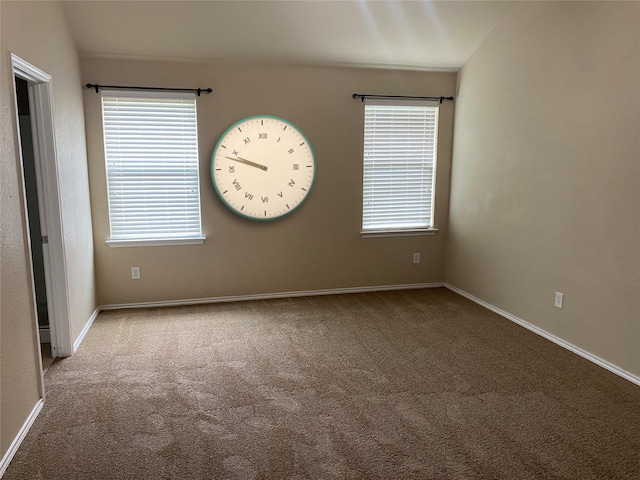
h=9 m=48
